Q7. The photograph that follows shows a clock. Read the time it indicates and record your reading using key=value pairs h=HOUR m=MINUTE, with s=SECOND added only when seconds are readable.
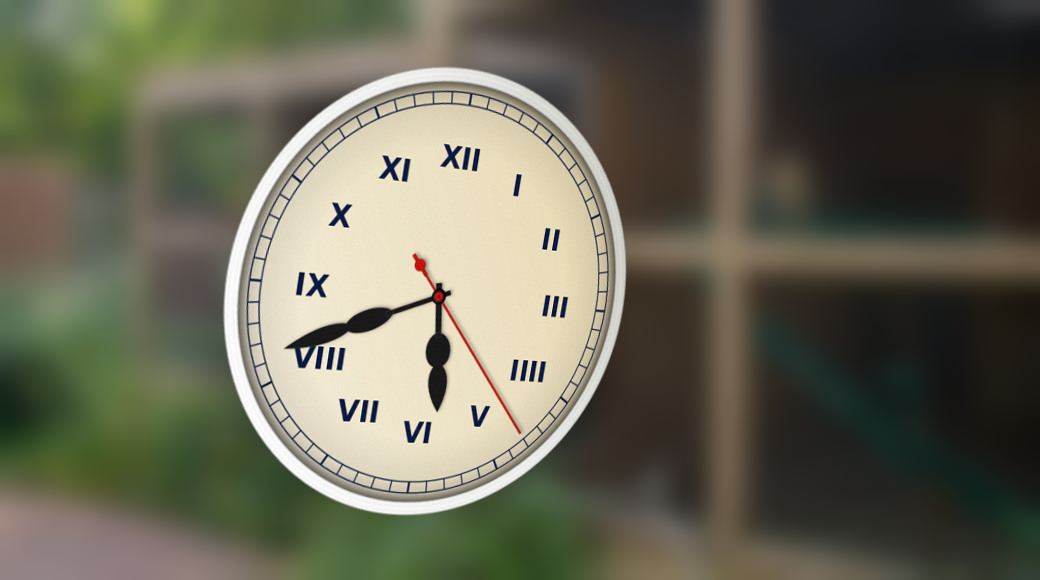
h=5 m=41 s=23
